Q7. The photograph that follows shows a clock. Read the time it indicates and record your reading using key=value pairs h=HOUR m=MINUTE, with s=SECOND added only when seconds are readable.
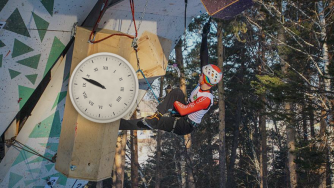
h=9 m=48
